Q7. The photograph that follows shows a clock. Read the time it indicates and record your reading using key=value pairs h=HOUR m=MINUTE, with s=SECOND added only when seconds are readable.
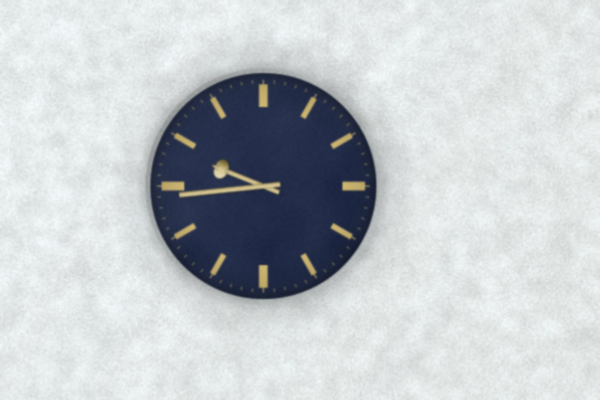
h=9 m=44
